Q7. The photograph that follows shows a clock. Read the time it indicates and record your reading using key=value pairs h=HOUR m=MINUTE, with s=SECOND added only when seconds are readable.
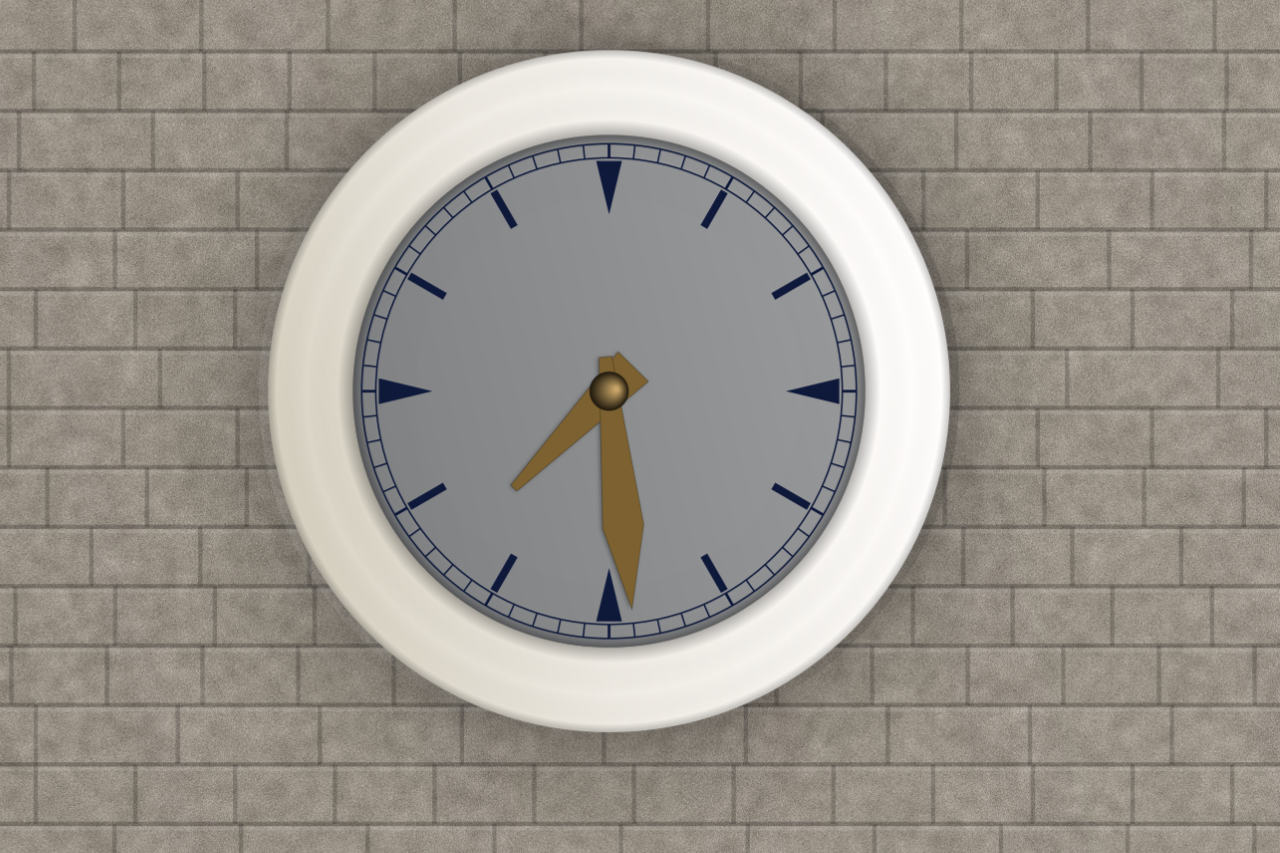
h=7 m=29
